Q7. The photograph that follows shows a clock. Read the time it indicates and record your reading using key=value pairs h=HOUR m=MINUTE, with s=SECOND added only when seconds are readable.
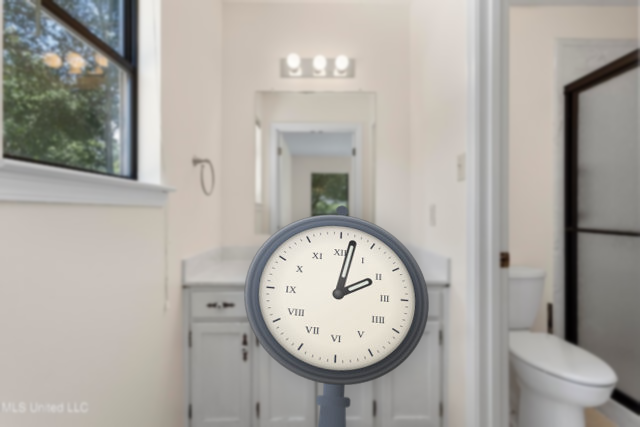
h=2 m=2
